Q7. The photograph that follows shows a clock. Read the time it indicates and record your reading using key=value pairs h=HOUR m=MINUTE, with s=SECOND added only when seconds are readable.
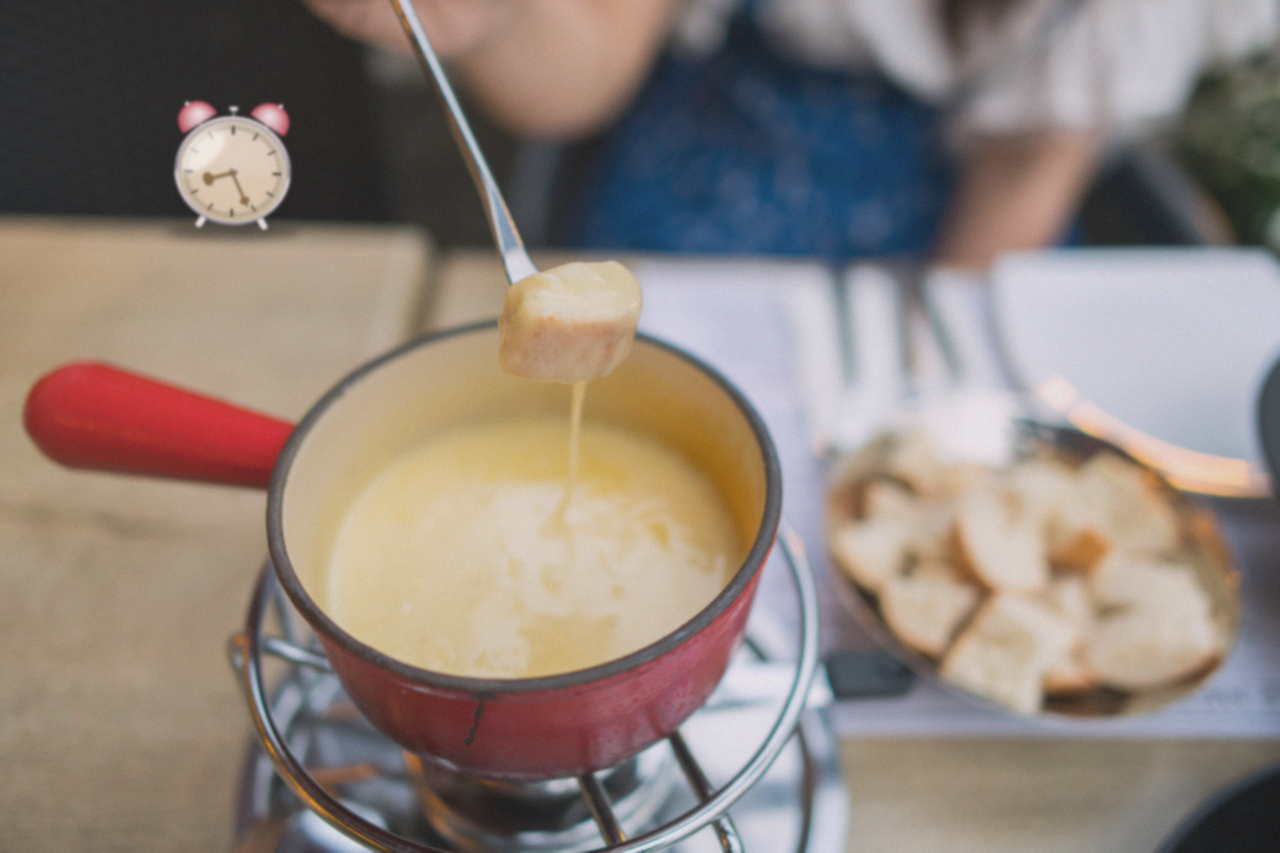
h=8 m=26
